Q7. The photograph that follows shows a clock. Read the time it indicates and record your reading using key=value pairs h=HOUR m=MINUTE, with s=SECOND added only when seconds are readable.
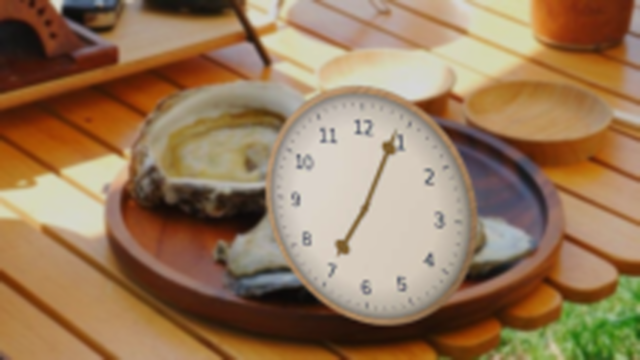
h=7 m=4
